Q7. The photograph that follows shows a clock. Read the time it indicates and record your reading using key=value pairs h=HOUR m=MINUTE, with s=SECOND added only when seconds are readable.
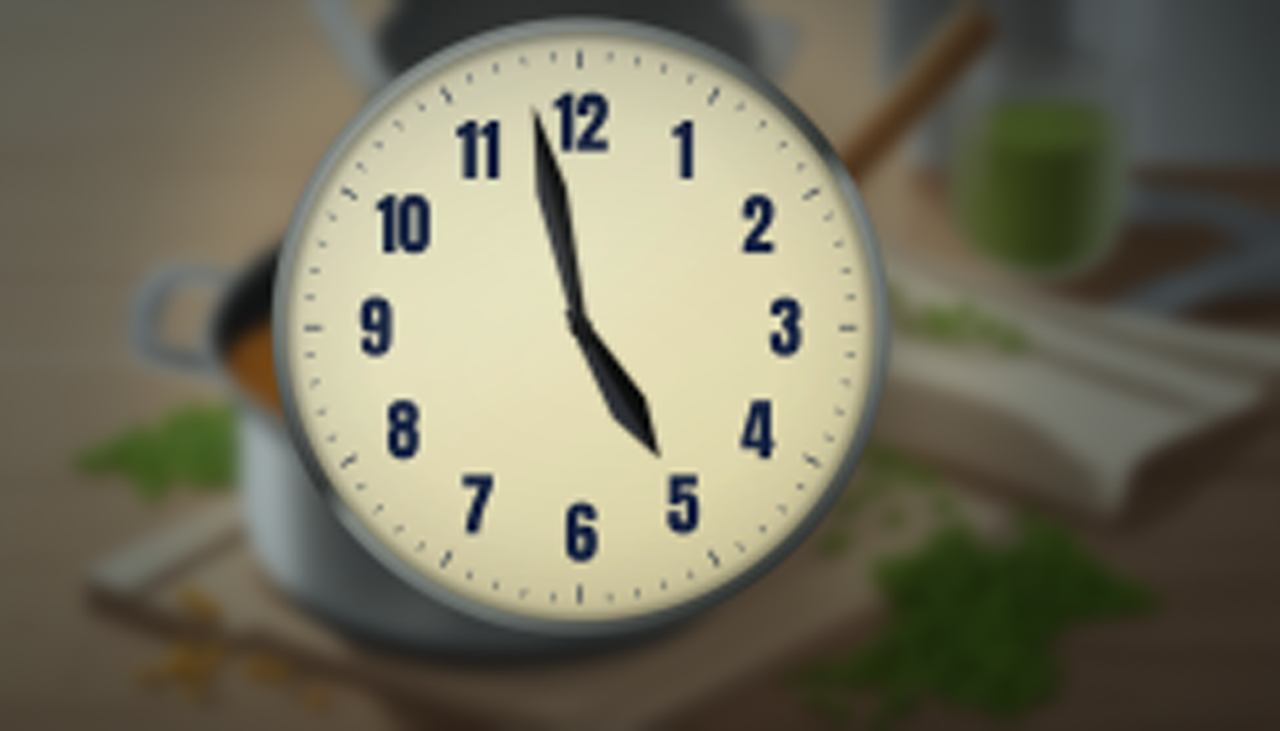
h=4 m=58
